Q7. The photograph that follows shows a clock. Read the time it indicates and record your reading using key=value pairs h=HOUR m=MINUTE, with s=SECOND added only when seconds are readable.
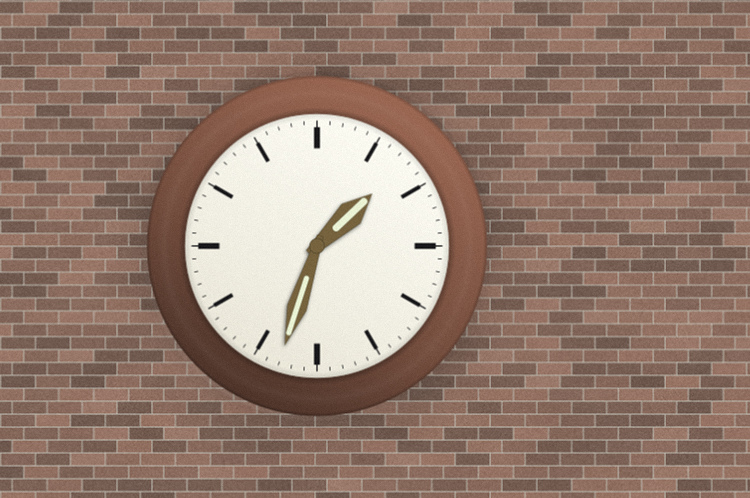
h=1 m=33
